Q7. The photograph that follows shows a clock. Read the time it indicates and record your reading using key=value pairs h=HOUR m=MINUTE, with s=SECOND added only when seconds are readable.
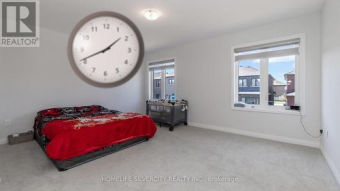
h=1 m=41
